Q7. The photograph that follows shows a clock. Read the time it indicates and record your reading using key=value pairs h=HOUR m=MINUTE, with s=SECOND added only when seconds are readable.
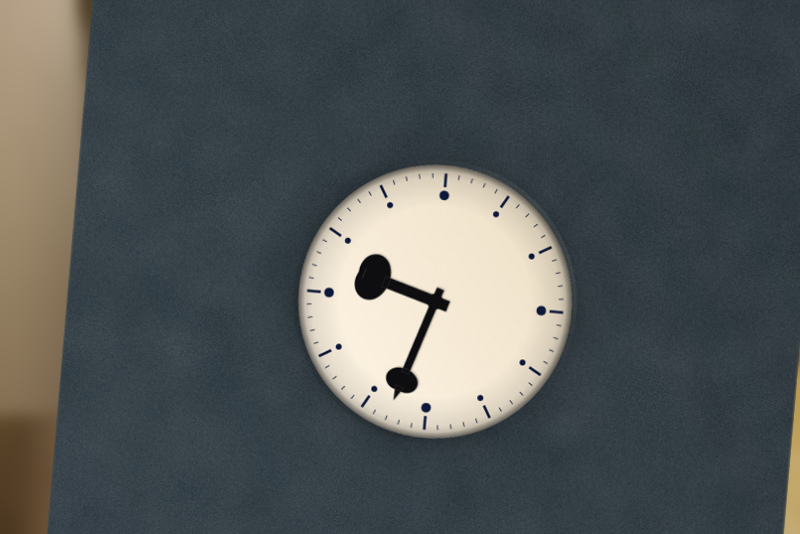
h=9 m=33
